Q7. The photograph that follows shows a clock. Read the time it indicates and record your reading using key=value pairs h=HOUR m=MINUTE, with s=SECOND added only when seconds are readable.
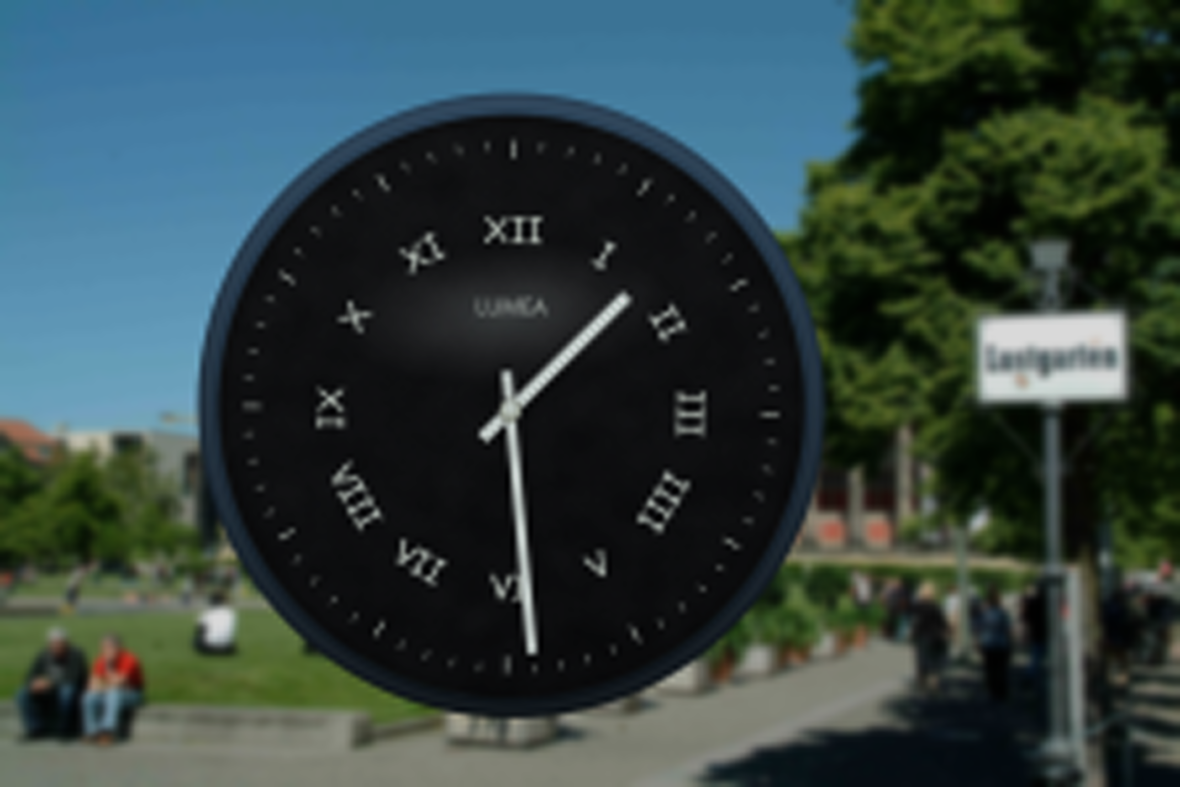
h=1 m=29
